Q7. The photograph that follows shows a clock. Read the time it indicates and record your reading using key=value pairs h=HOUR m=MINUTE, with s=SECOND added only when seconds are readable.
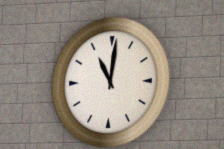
h=11 m=1
